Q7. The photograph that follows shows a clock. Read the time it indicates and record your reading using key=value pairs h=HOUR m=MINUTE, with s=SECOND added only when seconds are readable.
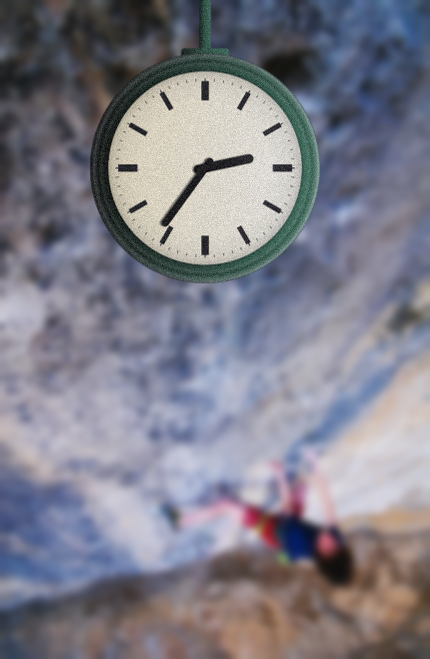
h=2 m=36
